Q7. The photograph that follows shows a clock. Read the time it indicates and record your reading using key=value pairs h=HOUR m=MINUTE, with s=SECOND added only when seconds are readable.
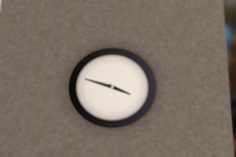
h=3 m=48
